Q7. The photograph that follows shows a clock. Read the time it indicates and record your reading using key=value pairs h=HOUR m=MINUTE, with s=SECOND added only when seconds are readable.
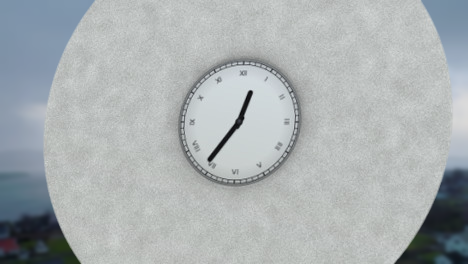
h=12 m=36
